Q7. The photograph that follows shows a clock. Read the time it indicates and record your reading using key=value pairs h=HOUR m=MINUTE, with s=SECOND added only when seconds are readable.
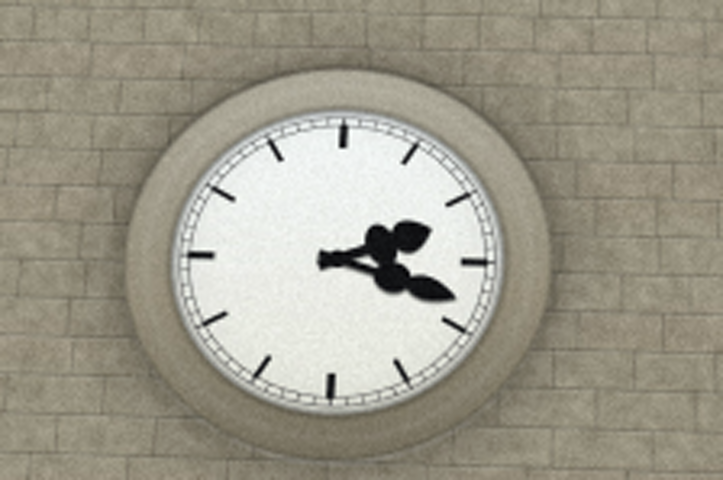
h=2 m=18
